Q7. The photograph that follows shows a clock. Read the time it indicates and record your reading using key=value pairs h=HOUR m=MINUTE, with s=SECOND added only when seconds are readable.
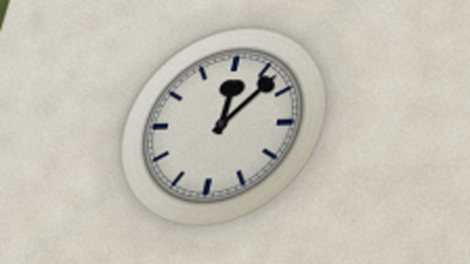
h=12 m=7
